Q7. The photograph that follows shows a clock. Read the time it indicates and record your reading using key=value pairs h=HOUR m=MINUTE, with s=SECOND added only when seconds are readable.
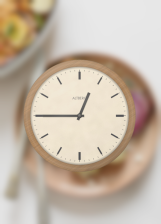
h=12 m=45
